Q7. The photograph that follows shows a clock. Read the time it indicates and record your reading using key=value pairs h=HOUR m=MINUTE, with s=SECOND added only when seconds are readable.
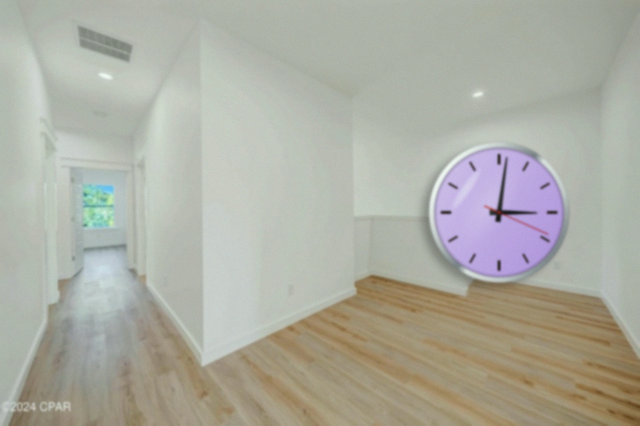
h=3 m=1 s=19
